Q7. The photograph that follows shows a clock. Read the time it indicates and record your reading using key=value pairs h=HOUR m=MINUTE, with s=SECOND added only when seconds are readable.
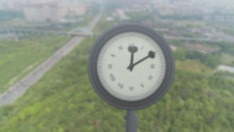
h=12 m=10
